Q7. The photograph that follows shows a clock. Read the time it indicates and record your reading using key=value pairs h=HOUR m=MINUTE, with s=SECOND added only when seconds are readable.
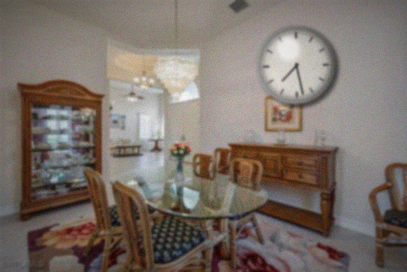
h=7 m=28
